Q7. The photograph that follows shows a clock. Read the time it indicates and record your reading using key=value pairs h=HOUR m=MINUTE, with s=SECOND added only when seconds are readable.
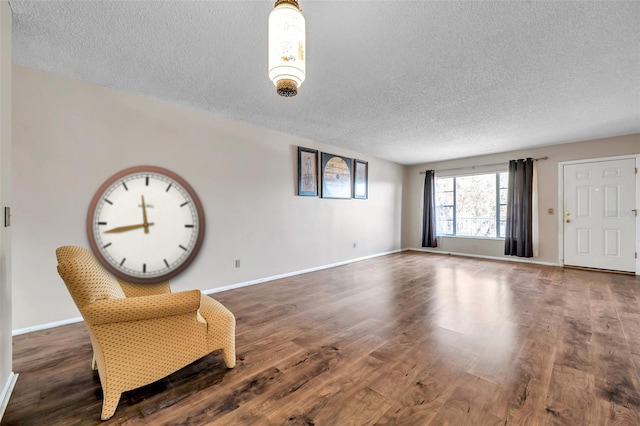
h=11 m=43
